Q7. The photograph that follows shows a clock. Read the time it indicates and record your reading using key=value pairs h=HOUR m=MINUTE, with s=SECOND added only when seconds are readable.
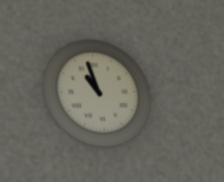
h=10 m=58
